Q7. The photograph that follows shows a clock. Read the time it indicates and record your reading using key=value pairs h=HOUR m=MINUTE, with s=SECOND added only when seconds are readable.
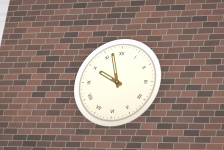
h=9 m=57
